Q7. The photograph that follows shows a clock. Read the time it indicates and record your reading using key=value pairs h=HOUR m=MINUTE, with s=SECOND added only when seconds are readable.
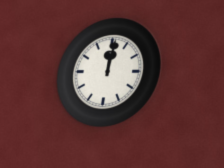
h=12 m=1
